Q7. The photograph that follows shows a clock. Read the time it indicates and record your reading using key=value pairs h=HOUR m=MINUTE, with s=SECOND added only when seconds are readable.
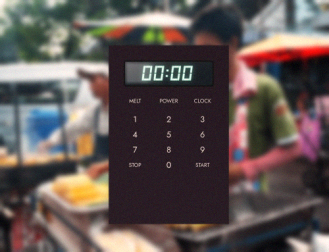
h=0 m=0
